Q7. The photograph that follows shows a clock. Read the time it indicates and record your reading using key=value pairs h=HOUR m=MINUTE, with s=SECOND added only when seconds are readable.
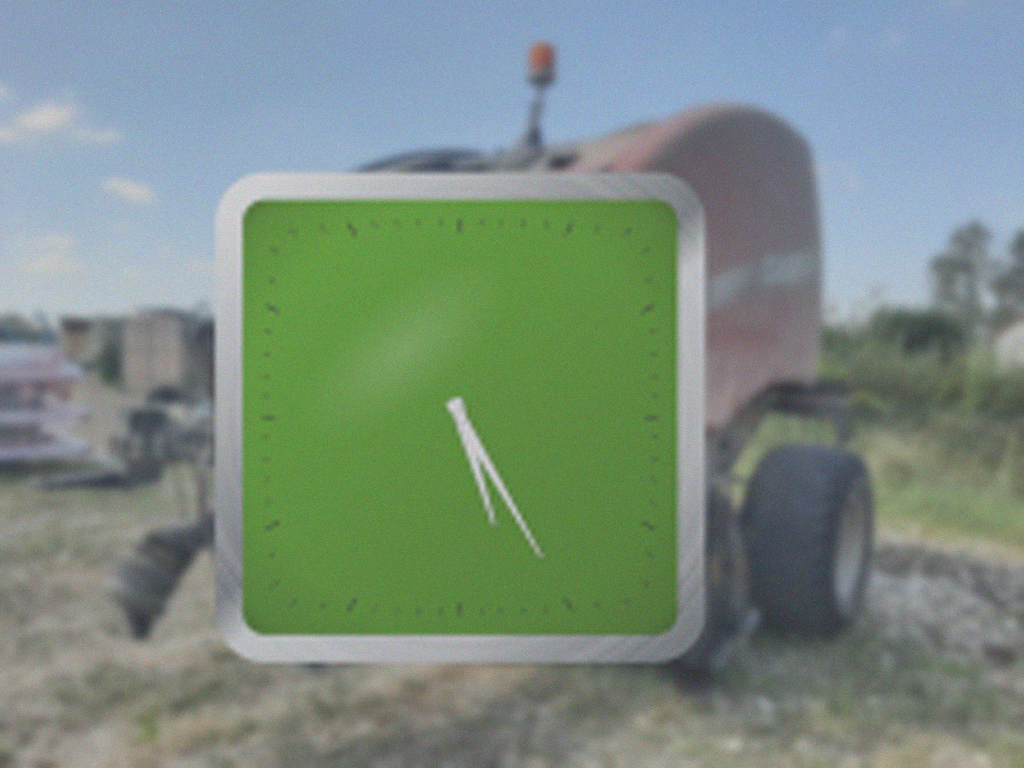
h=5 m=25
